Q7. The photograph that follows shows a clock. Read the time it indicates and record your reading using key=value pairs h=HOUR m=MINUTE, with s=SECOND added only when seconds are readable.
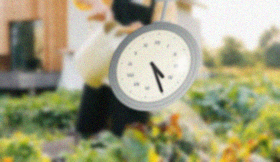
h=4 m=25
